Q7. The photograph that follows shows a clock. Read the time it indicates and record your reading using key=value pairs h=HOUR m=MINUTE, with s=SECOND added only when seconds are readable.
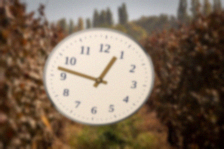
h=12 m=47
